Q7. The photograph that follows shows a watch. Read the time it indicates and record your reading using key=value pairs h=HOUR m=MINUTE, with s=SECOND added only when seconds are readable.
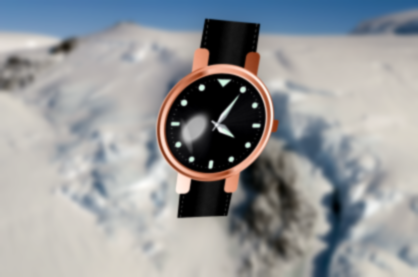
h=4 m=5
